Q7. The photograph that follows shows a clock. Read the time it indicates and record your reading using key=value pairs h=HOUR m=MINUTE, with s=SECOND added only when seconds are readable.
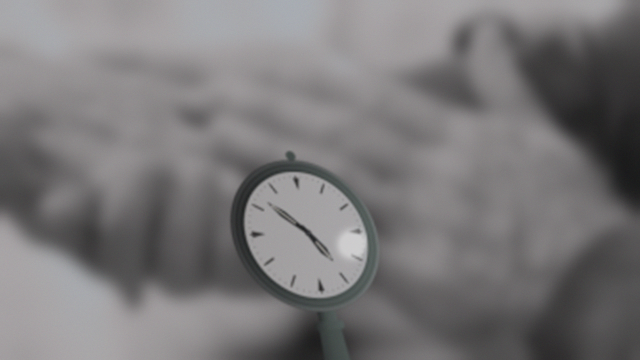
h=4 m=52
